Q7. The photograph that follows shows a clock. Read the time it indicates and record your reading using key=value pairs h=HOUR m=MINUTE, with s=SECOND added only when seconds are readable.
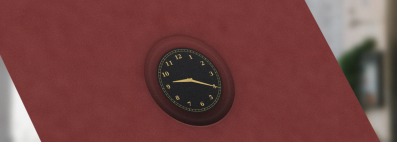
h=9 m=20
